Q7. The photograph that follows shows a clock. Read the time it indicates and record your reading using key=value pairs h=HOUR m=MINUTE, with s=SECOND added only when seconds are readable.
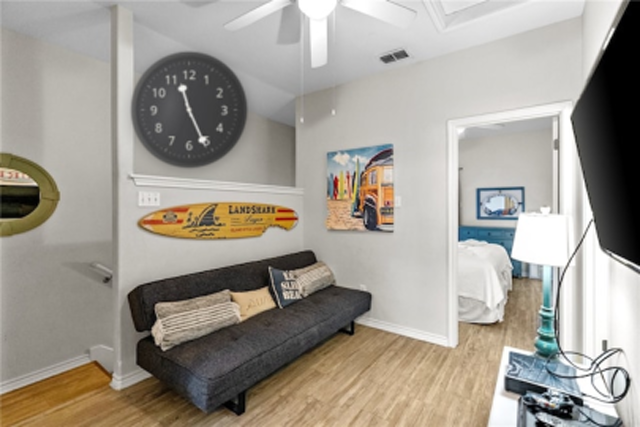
h=11 m=26
